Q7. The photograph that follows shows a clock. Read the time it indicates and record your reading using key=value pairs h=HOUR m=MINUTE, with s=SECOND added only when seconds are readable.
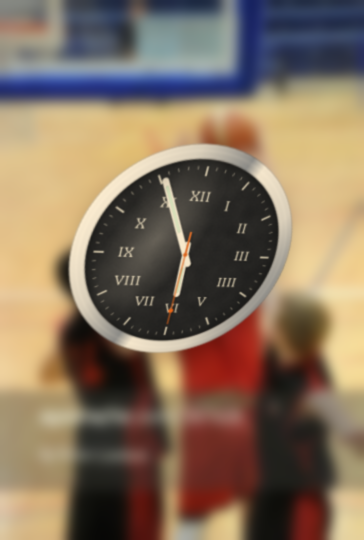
h=5 m=55 s=30
